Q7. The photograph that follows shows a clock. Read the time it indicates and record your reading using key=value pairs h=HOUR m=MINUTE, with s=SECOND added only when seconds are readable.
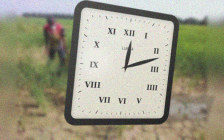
h=12 m=12
